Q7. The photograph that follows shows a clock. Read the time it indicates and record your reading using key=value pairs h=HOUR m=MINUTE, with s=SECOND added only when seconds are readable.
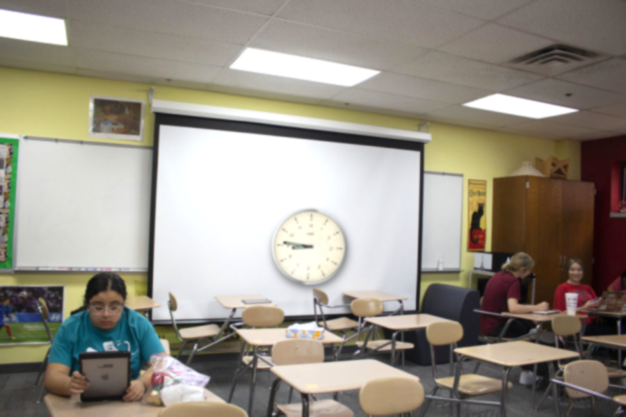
h=8 m=46
